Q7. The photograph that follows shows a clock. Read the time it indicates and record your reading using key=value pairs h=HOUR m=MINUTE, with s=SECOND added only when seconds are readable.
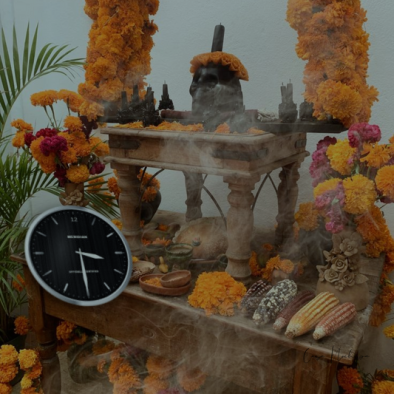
h=3 m=30
